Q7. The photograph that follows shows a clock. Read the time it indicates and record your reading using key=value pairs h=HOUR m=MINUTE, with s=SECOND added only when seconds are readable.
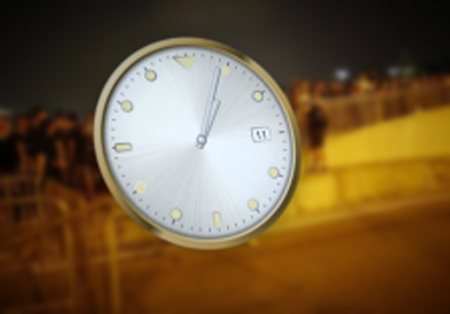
h=1 m=4
